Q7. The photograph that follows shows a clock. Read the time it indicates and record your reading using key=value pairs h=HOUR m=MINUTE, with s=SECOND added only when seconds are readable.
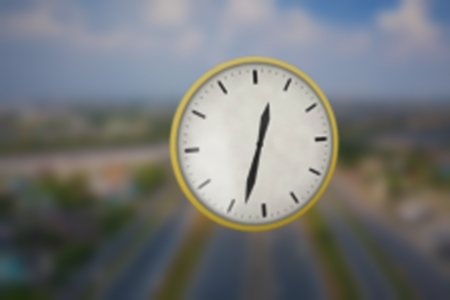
h=12 m=33
